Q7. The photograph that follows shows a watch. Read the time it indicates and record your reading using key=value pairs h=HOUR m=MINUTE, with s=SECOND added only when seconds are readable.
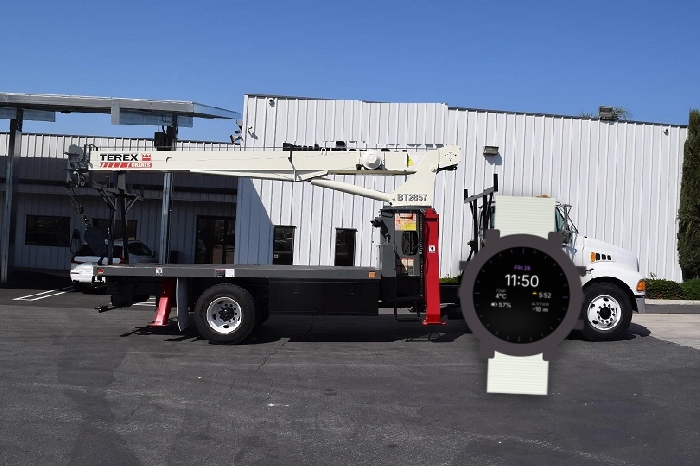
h=11 m=50
